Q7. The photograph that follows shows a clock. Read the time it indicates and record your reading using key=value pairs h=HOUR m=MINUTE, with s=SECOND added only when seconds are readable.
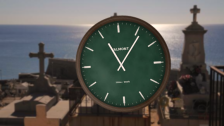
h=11 m=6
